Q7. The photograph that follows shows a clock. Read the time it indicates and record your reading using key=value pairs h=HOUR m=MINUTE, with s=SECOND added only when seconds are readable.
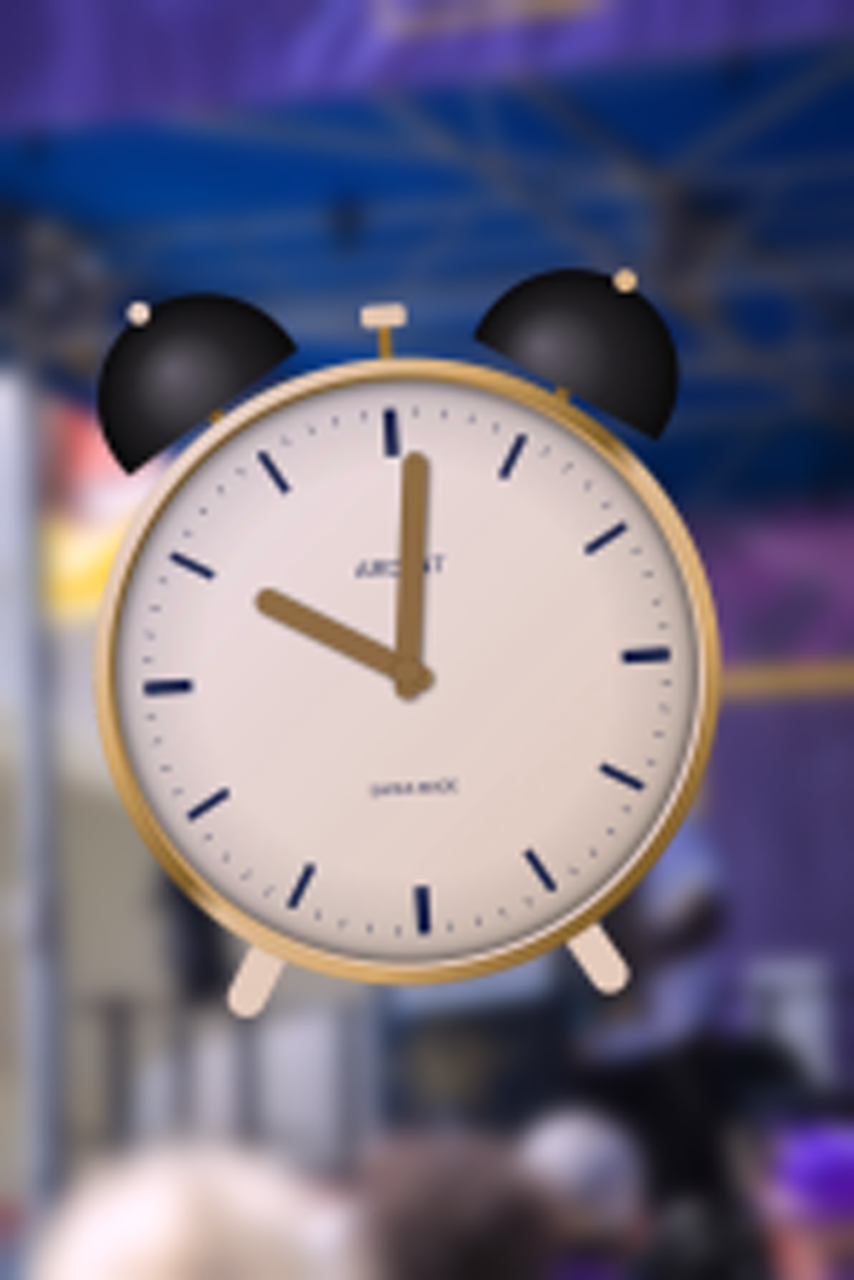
h=10 m=1
